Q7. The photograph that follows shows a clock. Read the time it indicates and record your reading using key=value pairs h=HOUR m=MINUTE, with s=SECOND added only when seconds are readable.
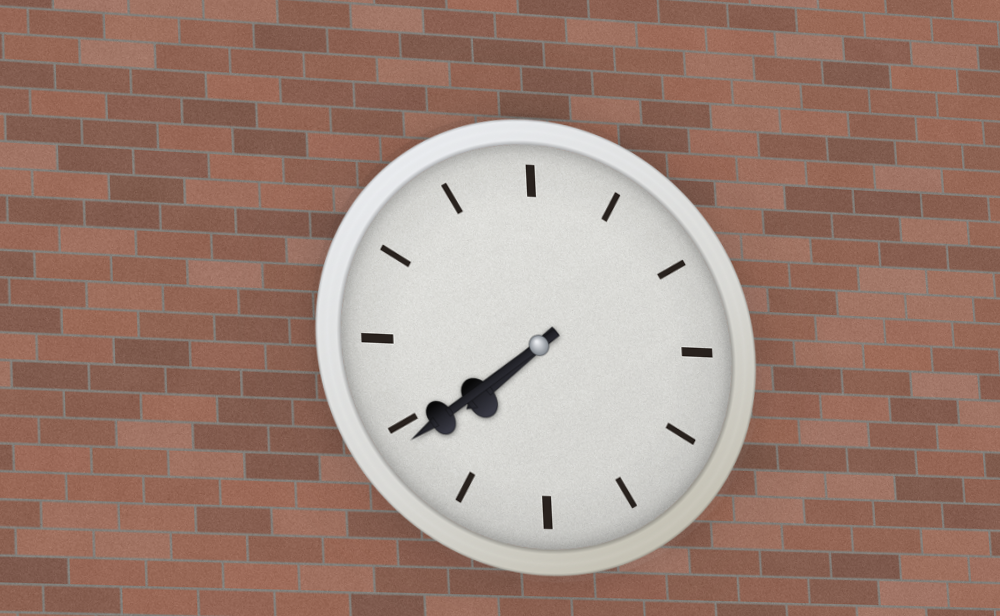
h=7 m=39
